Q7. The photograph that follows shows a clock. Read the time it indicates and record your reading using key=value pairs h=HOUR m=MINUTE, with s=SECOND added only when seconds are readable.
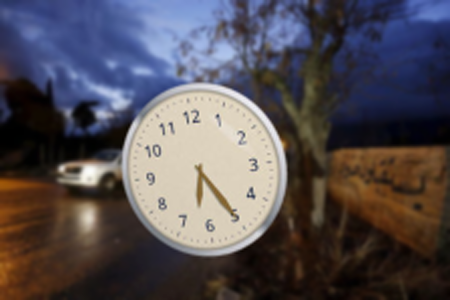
h=6 m=25
